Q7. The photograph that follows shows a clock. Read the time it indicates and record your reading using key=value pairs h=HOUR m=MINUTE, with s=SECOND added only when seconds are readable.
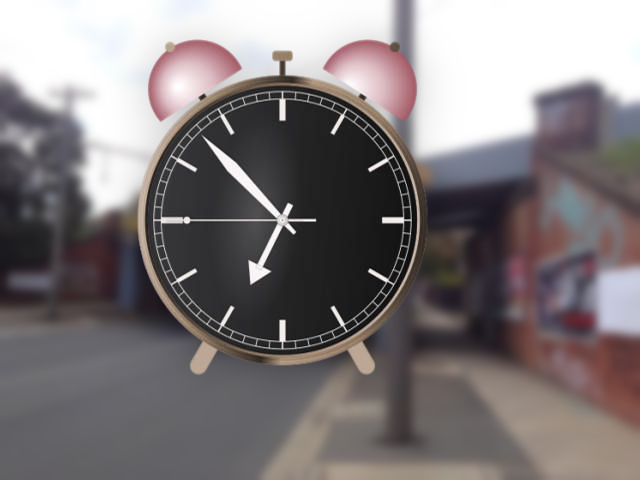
h=6 m=52 s=45
